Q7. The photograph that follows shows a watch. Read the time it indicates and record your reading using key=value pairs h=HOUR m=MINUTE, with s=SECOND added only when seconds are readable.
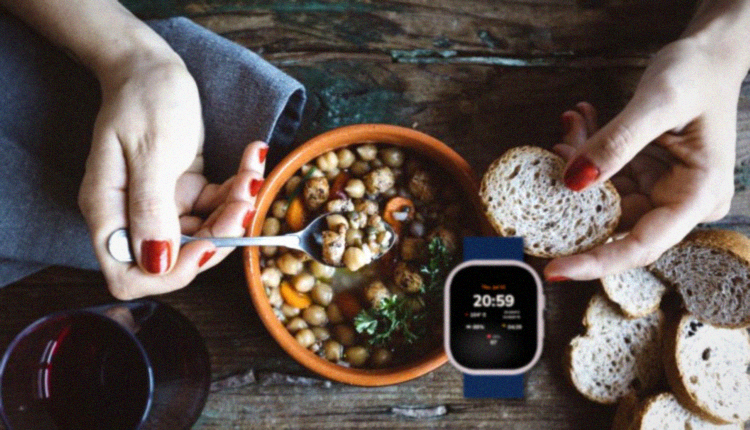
h=20 m=59
